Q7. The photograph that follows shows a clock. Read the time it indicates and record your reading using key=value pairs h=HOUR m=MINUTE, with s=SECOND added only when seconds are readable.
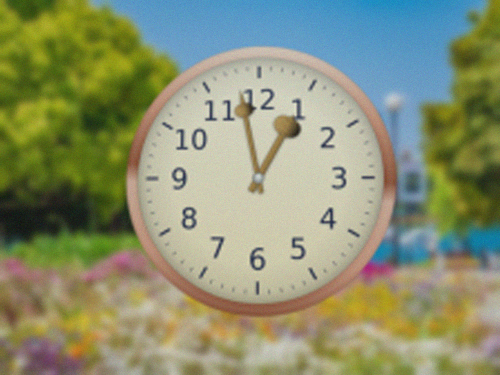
h=12 m=58
